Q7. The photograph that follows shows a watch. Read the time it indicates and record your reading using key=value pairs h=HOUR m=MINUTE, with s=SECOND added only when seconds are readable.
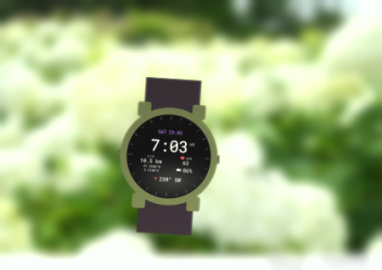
h=7 m=3
